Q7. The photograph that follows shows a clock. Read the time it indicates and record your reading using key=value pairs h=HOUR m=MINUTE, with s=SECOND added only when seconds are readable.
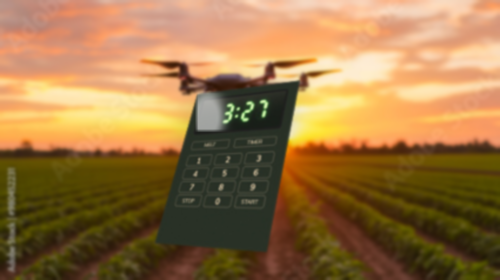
h=3 m=27
